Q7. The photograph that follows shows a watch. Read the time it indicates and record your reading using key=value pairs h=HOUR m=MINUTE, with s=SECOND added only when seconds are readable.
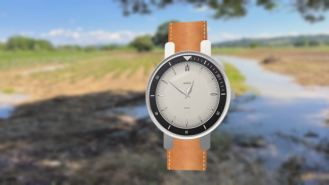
h=12 m=51
